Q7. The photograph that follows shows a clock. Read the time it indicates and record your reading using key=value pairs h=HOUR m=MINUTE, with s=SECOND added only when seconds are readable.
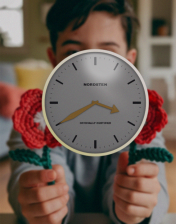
h=3 m=40
